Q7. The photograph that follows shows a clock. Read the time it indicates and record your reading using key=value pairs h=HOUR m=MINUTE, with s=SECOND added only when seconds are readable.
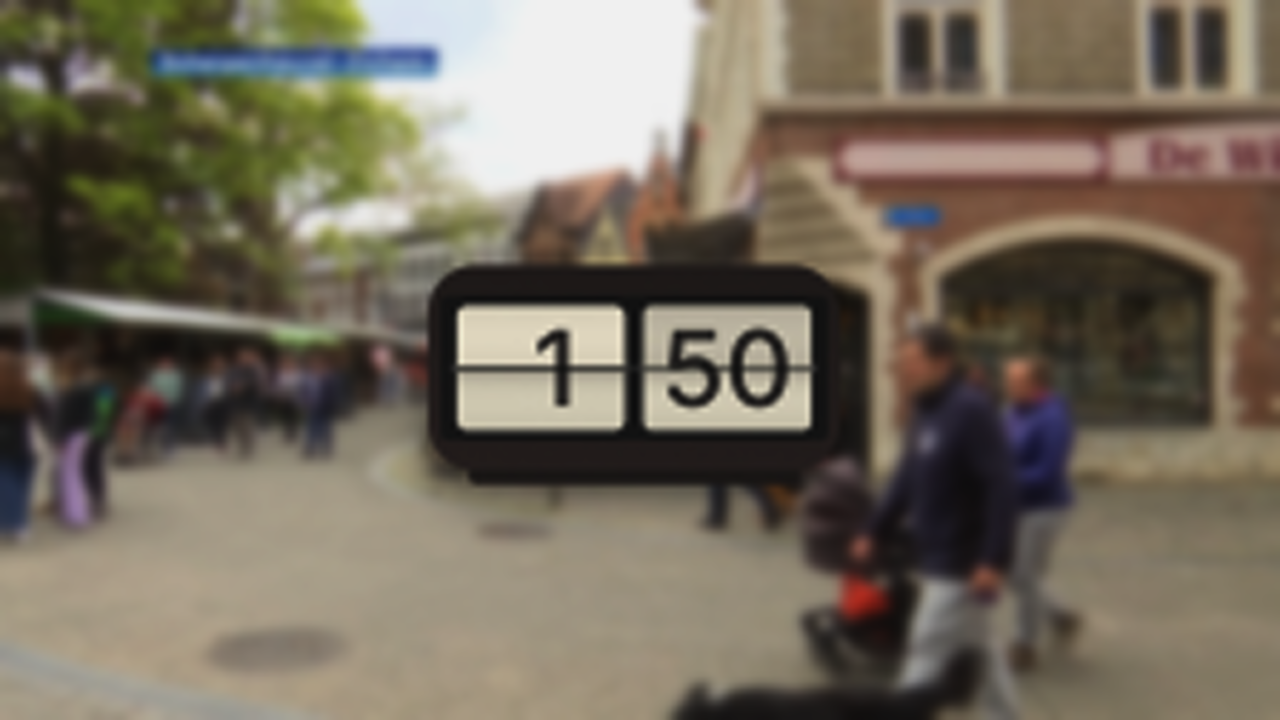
h=1 m=50
